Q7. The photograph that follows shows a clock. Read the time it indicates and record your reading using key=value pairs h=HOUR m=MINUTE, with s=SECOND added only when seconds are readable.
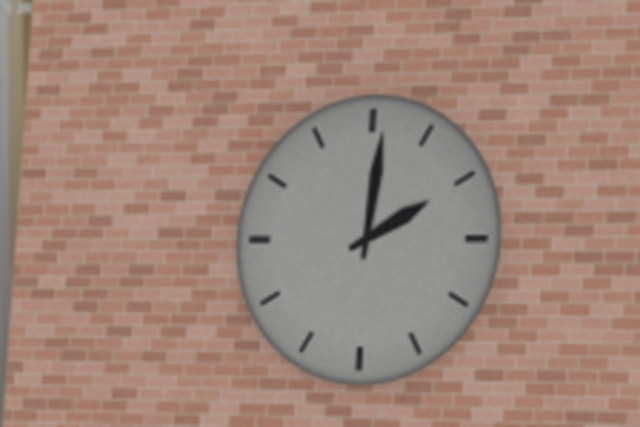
h=2 m=1
